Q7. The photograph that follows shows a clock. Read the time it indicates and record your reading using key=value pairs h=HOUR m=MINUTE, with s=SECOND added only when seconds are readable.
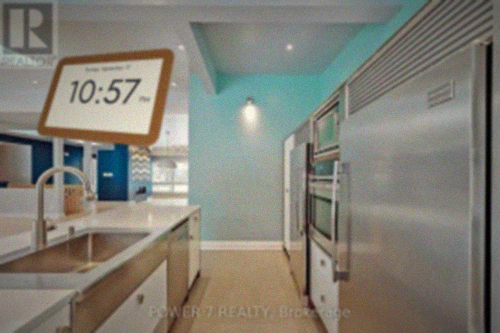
h=10 m=57
